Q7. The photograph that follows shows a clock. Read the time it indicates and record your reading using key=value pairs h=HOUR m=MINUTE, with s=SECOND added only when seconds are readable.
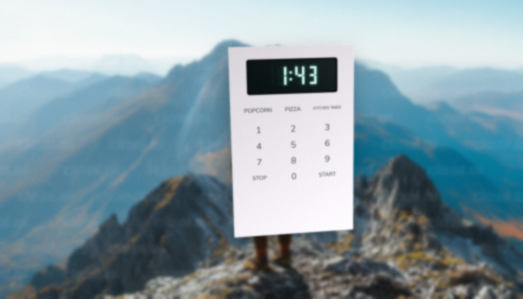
h=1 m=43
